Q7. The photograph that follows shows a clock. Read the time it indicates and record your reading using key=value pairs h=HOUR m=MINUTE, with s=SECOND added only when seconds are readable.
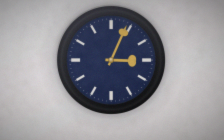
h=3 m=4
